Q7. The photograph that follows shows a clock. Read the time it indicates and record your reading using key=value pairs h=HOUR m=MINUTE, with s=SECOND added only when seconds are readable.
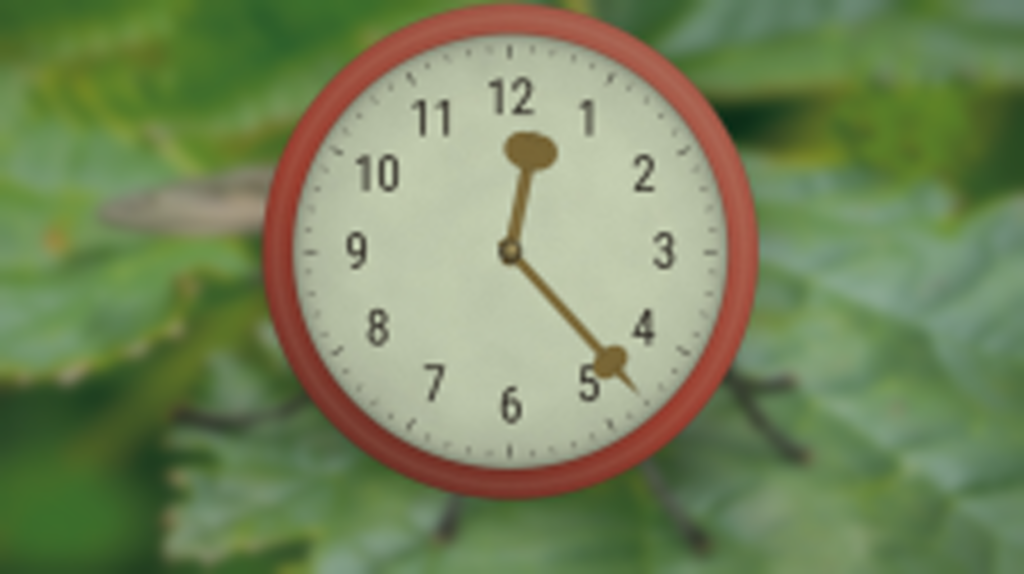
h=12 m=23
